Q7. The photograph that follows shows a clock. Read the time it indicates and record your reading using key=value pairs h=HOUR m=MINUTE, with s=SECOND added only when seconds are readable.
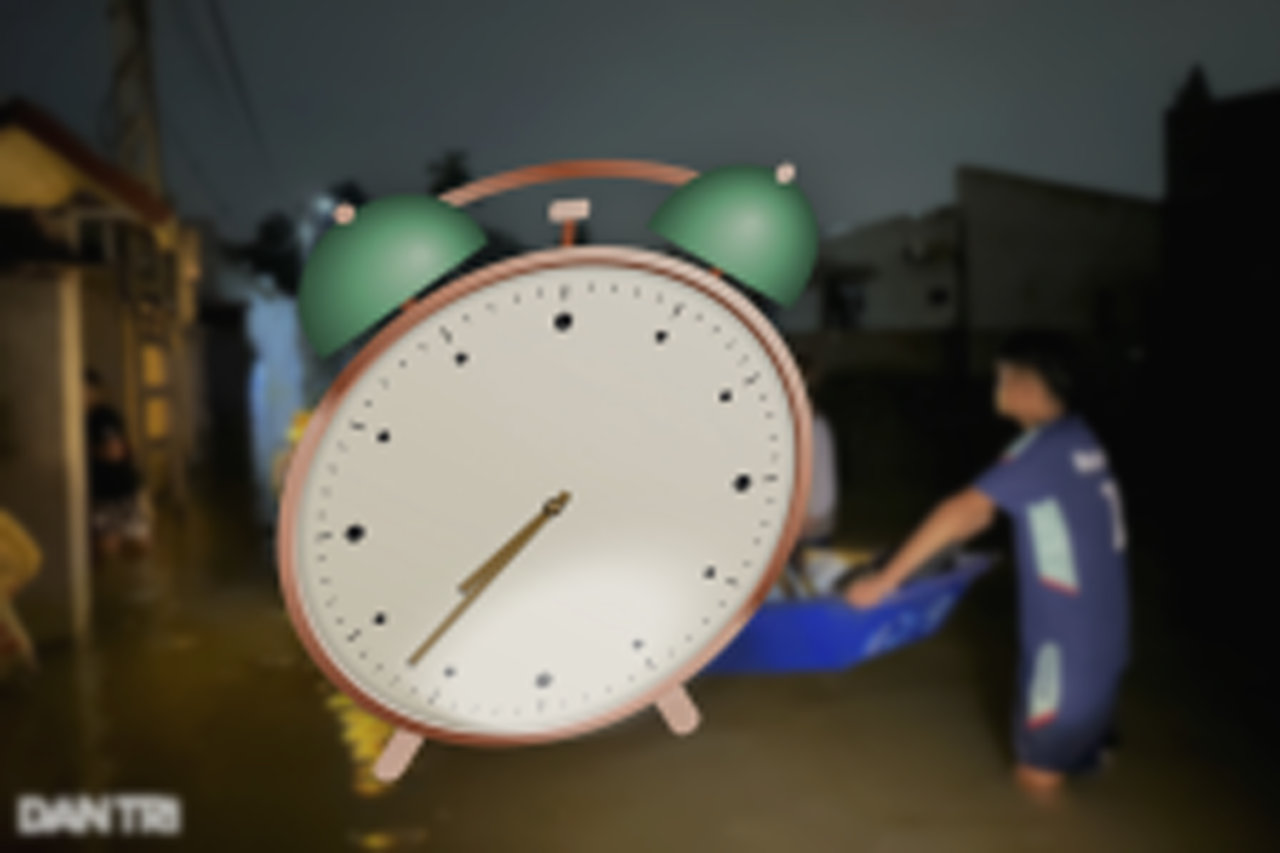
h=7 m=37
